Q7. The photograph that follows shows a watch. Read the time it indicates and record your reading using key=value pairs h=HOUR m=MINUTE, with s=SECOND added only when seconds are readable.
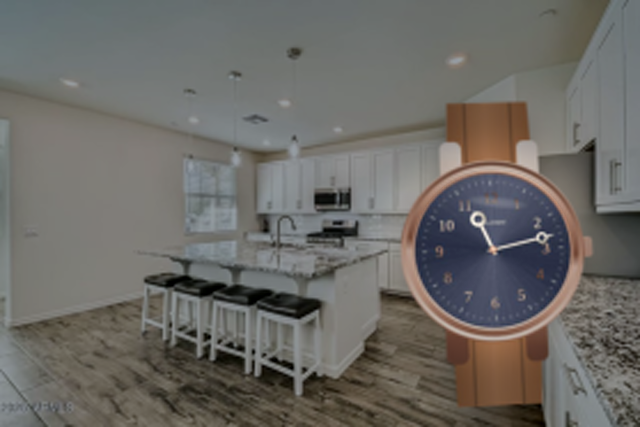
h=11 m=13
